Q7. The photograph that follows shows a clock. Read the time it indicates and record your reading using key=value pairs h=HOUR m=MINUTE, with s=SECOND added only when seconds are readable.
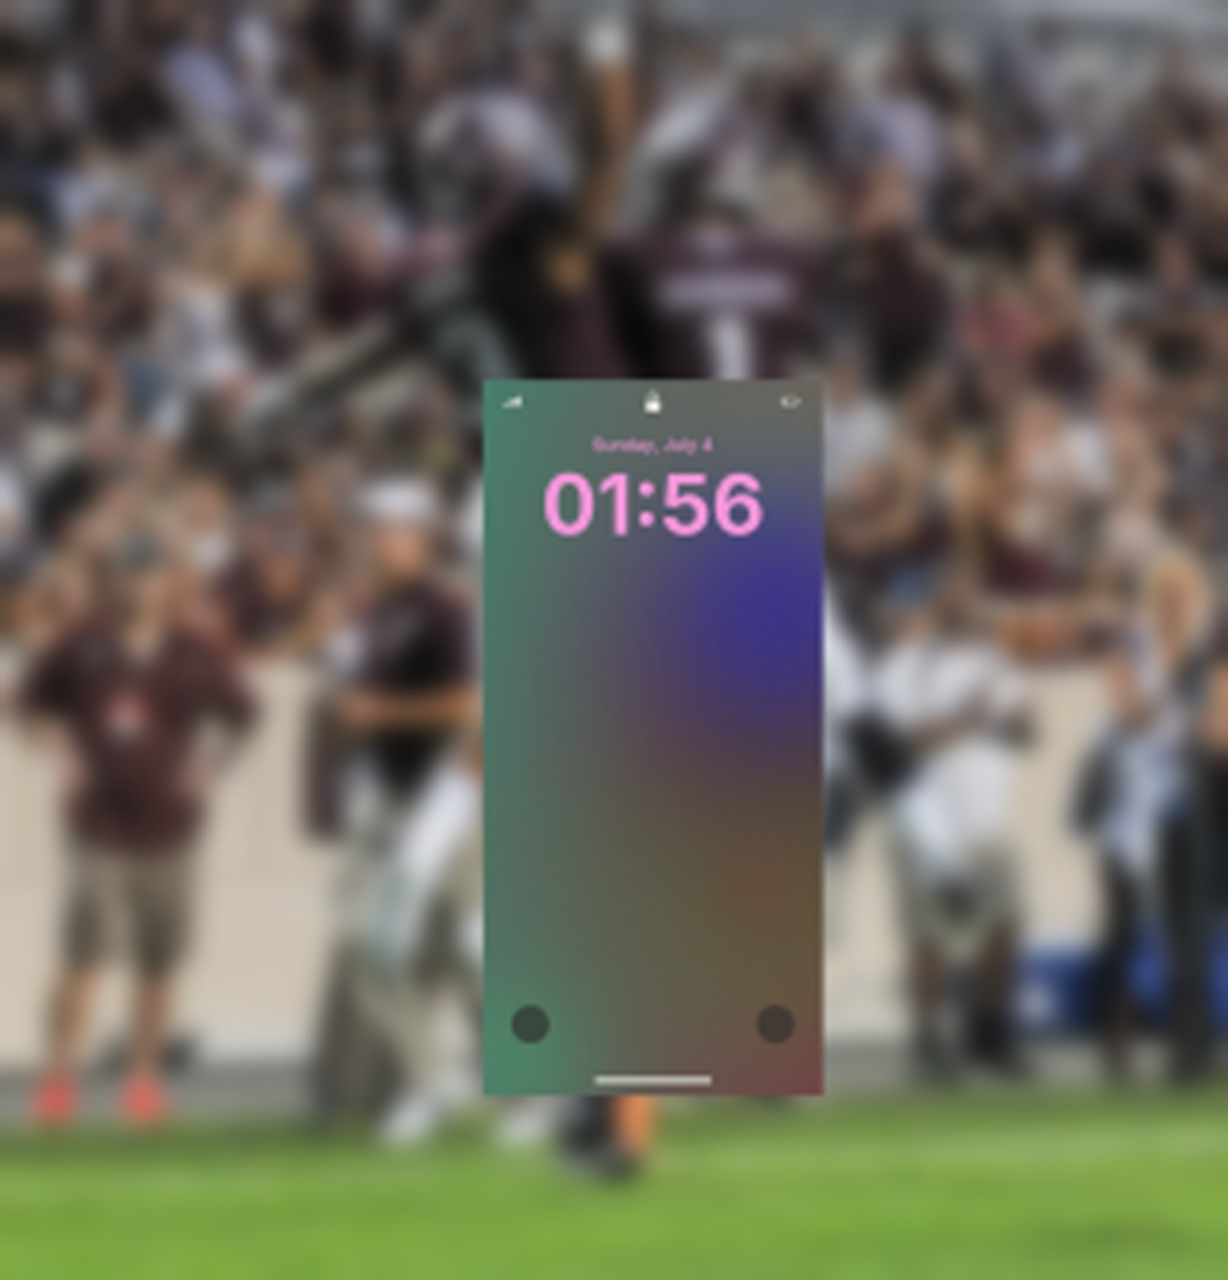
h=1 m=56
